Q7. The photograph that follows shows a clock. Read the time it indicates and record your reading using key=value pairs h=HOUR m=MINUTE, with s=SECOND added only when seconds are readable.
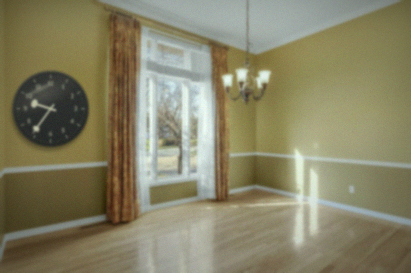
h=9 m=36
